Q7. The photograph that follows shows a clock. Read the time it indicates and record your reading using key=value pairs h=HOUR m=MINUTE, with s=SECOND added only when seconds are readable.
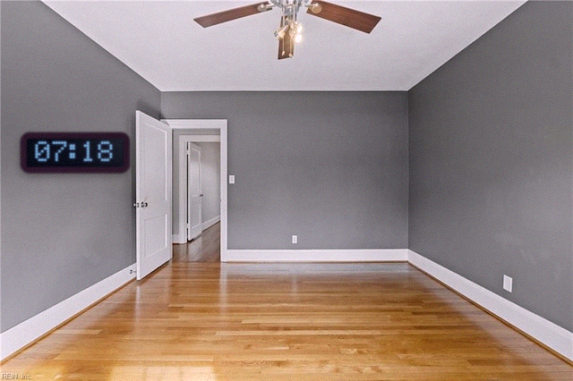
h=7 m=18
